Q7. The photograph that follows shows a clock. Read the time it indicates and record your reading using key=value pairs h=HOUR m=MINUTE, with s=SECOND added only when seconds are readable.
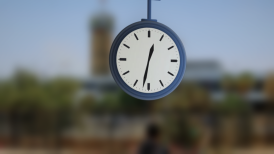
h=12 m=32
